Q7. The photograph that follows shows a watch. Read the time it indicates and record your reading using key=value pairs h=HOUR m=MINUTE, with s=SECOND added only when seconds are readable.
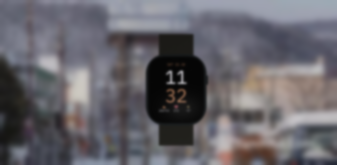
h=11 m=32
